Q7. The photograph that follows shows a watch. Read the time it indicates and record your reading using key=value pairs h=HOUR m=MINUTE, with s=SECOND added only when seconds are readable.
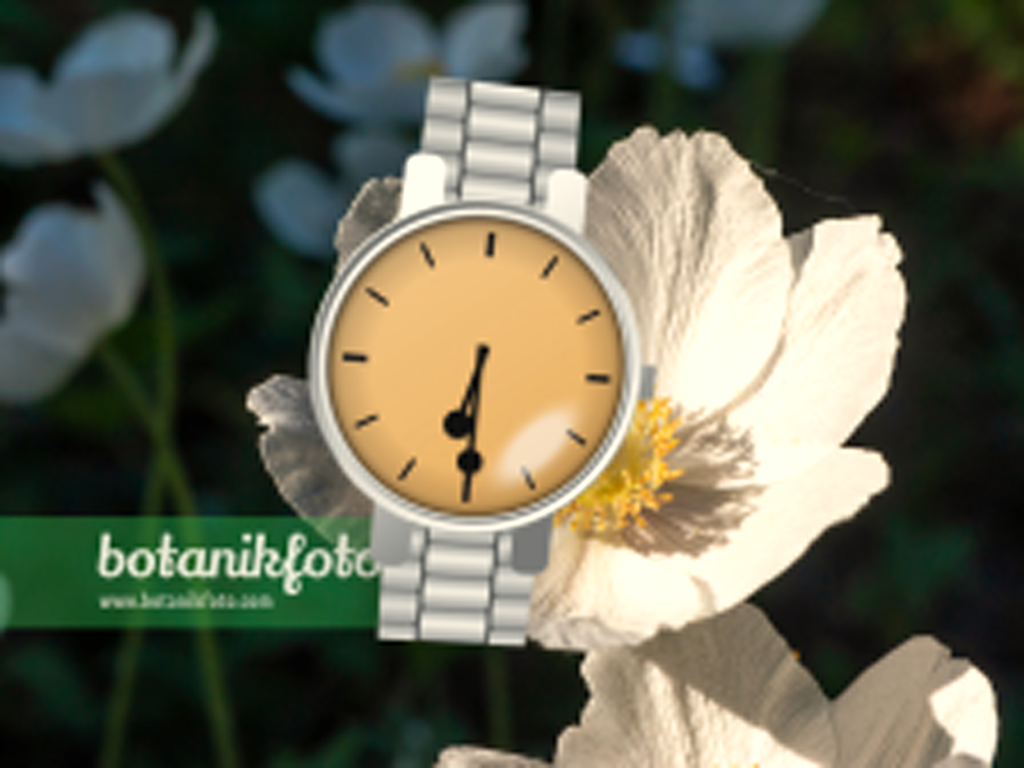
h=6 m=30
